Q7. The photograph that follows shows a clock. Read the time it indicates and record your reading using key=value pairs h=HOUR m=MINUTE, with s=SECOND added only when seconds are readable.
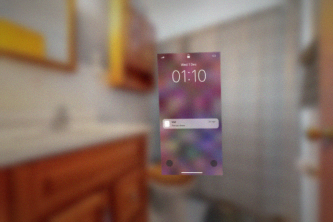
h=1 m=10
